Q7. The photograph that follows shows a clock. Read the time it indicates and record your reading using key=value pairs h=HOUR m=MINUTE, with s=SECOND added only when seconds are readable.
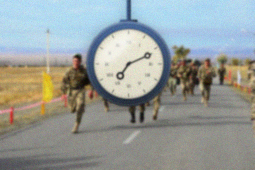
h=7 m=11
